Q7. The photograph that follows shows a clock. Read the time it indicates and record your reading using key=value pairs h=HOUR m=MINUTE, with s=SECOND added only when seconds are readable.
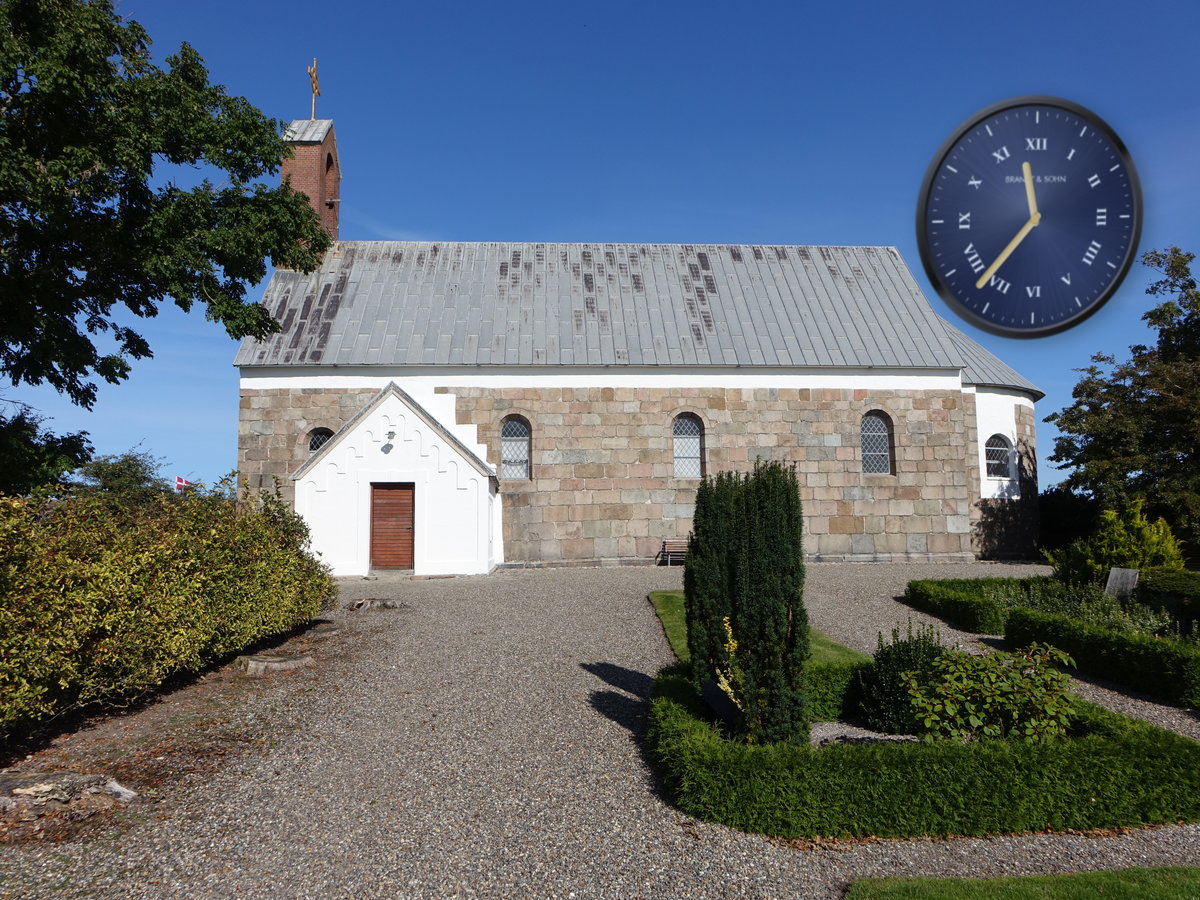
h=11 m=37
